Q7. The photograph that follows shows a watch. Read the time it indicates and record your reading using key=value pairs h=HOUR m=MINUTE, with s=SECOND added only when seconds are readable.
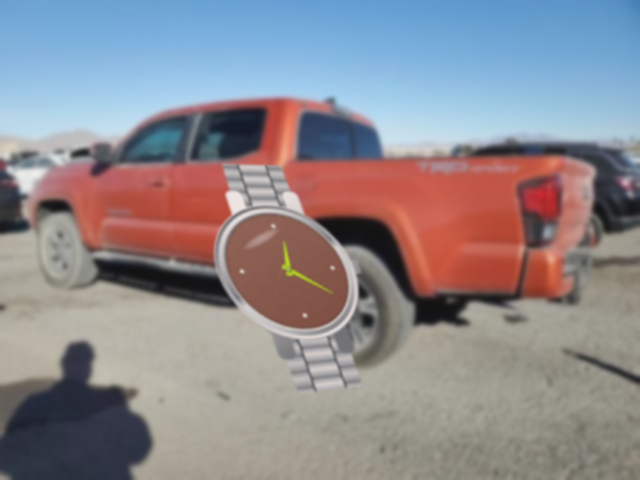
h=12 m=21
